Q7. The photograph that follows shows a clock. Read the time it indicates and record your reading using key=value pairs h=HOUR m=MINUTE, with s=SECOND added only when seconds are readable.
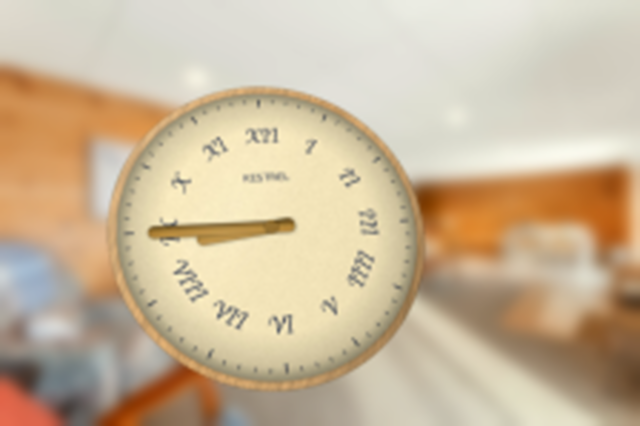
h=8 m=45
